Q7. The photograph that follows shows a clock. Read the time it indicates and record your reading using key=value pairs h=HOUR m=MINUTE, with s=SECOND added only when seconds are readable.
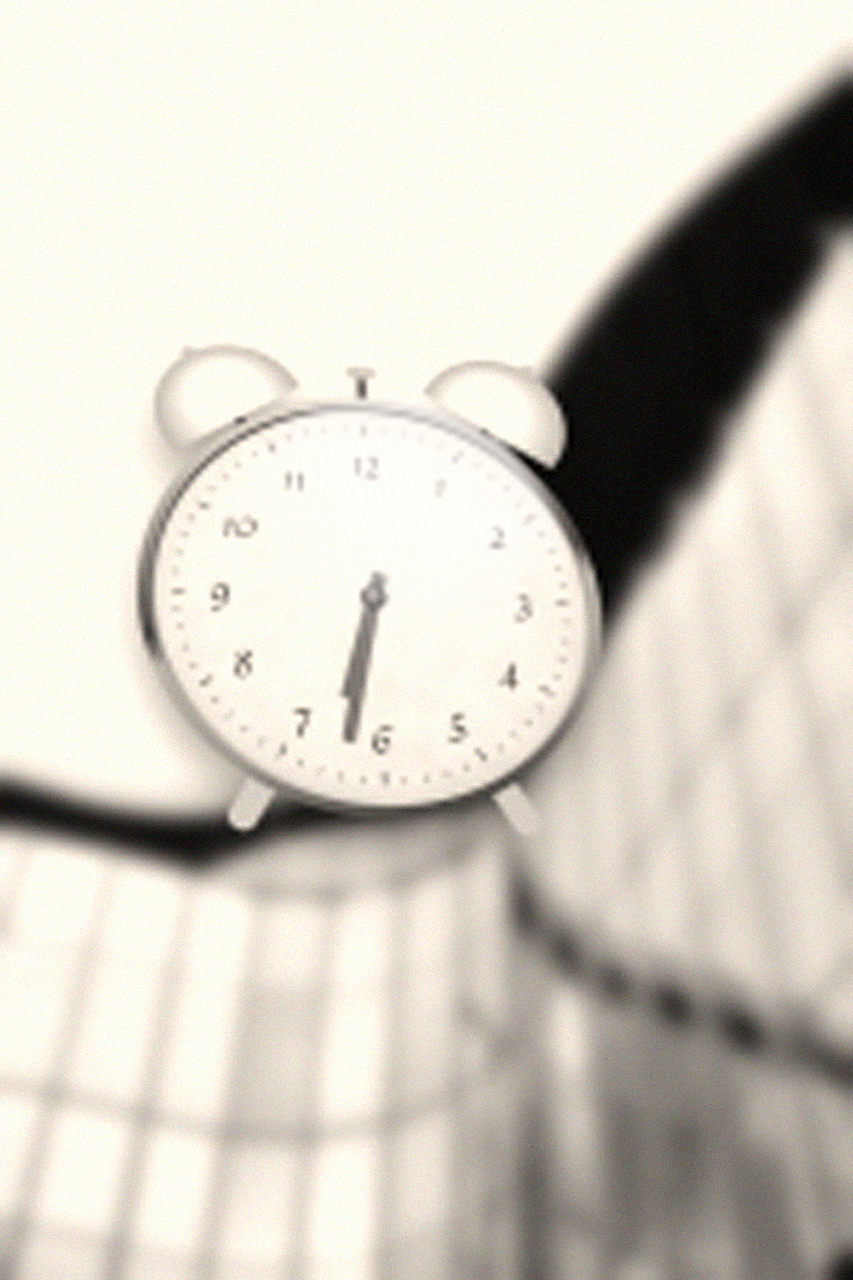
h=6 m=32
